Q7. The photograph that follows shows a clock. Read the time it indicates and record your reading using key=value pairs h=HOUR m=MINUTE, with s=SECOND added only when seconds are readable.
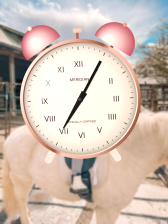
h=7 m=5
